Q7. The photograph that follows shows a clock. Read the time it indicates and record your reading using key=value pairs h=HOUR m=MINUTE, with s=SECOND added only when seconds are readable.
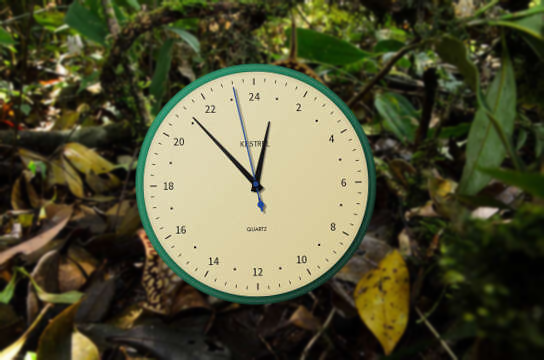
h=0 m=52 s=58
